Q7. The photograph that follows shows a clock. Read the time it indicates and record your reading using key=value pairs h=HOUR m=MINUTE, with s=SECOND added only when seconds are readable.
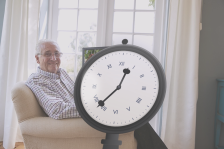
h=12 m=37
